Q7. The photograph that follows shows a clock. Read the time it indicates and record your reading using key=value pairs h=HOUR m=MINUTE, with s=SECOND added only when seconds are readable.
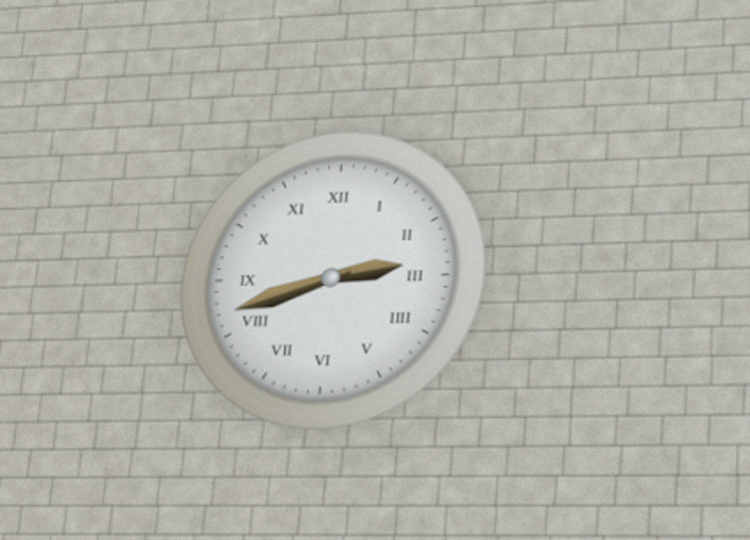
h=2 m=42
